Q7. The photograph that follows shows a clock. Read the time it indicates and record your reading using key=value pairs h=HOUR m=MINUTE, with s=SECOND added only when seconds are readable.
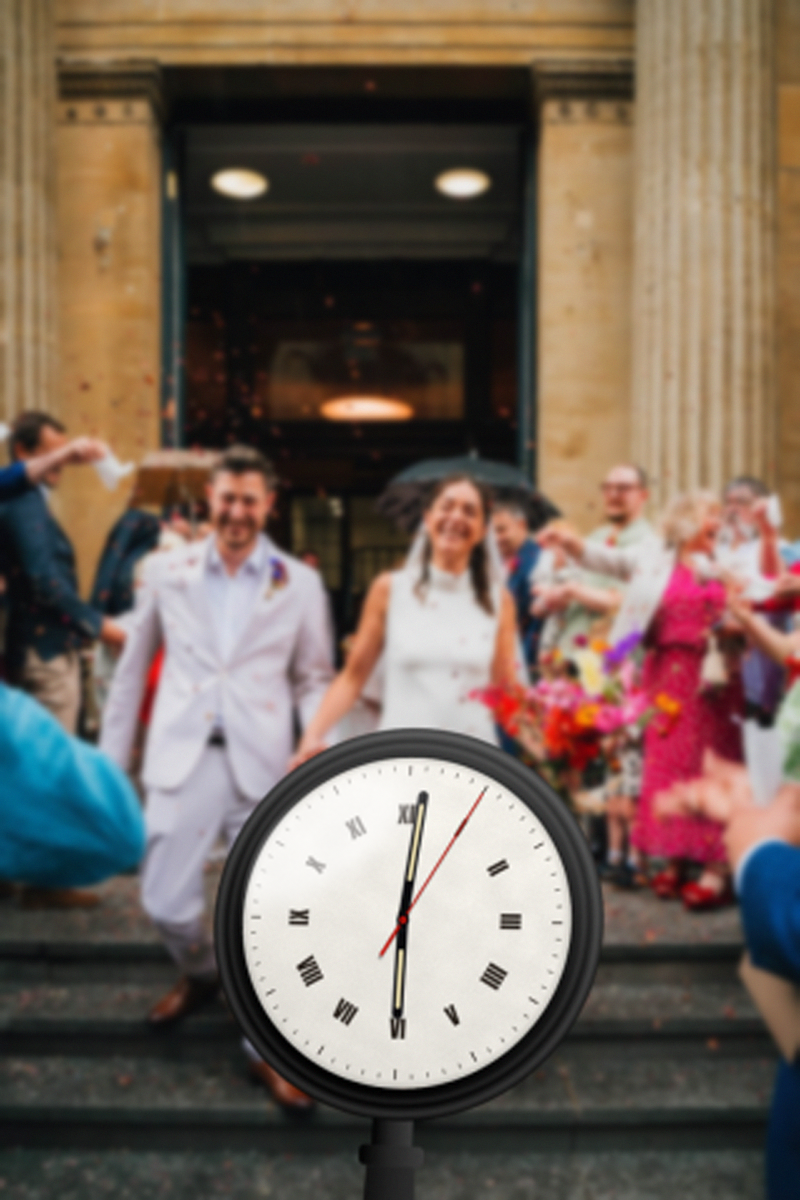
h=6 m=1 s=5
